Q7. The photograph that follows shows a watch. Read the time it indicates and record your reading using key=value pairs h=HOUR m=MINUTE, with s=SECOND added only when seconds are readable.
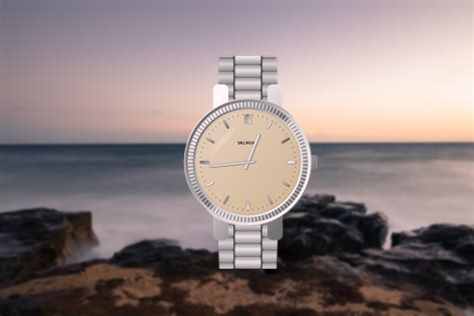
h=12 m=44
